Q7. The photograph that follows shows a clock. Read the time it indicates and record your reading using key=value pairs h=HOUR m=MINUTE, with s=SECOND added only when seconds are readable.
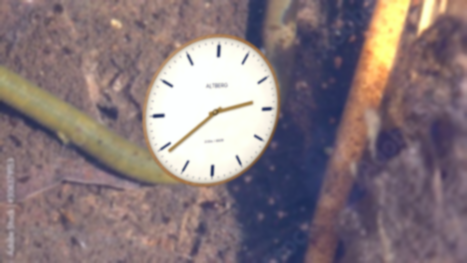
h=2 m=39
